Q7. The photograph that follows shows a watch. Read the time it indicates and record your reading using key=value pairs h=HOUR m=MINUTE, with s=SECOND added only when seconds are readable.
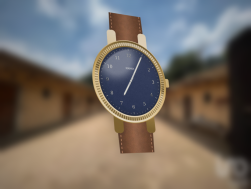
h=7 m=5
